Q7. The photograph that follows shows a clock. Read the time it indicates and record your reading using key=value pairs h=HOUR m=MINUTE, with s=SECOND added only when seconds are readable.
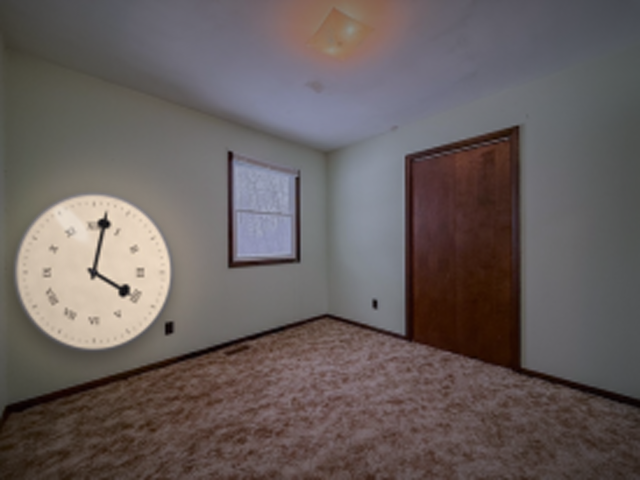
h=4 m=2
